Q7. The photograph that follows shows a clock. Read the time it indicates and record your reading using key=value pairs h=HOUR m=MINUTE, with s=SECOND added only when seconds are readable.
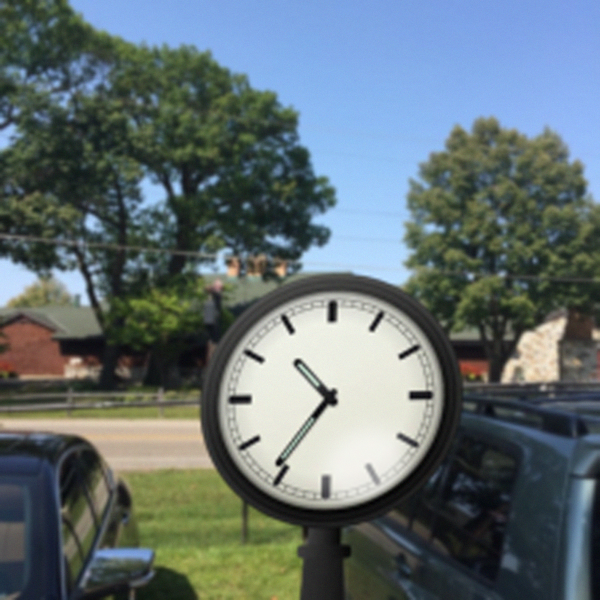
h=10 m=36
